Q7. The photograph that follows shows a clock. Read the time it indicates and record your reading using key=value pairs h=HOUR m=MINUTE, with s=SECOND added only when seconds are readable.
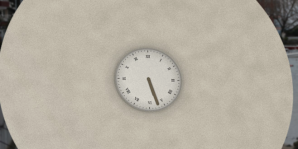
h=5 m=27
